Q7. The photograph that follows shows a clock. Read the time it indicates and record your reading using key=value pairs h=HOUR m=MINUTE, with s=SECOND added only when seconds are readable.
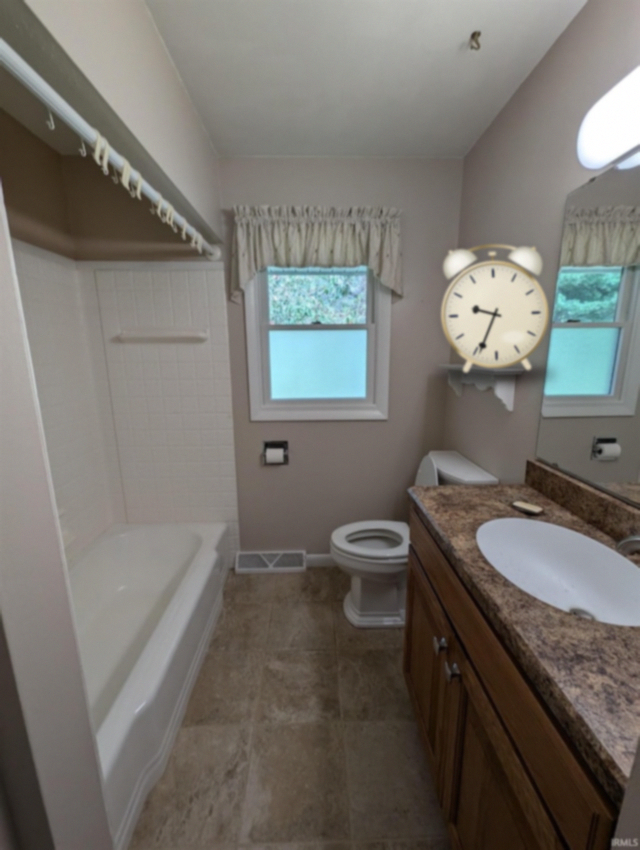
h=9 m=34
